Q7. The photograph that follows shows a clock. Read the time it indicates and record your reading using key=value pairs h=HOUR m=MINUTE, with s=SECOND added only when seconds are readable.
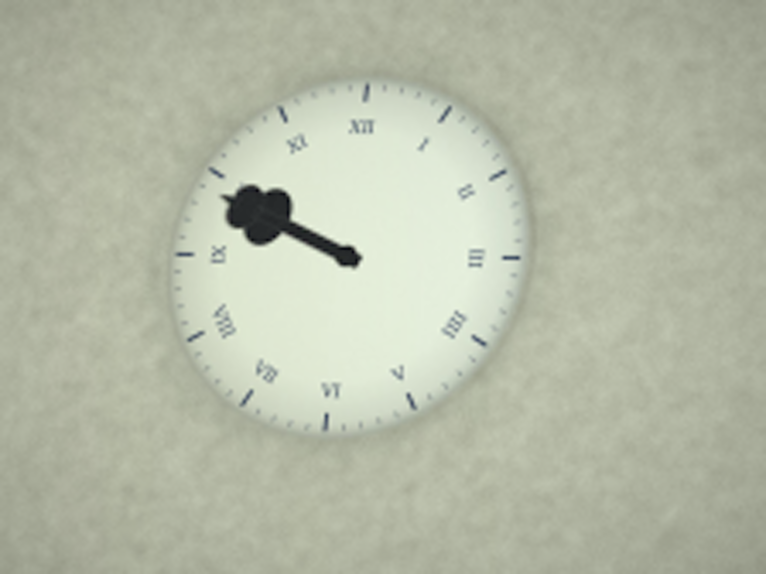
h=9 m=49
